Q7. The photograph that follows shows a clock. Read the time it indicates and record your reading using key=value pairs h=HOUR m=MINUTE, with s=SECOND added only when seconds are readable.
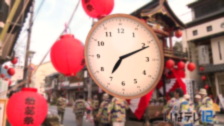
h=7 m=11
